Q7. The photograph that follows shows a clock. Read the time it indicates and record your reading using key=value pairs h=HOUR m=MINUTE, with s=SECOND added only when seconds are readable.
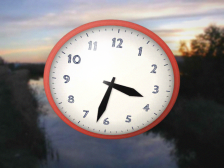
h=3 m=32
